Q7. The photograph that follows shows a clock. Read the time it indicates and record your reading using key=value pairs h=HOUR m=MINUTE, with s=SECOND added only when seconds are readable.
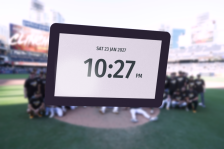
h=10 m=27
